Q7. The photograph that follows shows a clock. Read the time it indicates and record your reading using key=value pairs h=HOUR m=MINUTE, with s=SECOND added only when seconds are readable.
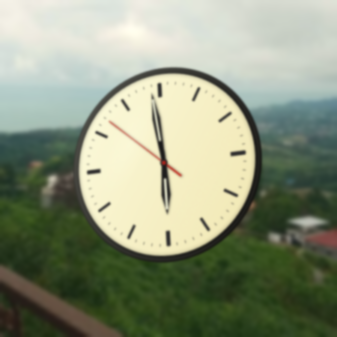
h=5 m=58 s=52
